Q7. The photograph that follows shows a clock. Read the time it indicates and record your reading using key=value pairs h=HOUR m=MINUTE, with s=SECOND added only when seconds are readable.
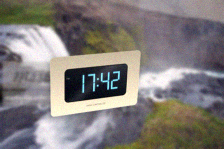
h=17 m=42
